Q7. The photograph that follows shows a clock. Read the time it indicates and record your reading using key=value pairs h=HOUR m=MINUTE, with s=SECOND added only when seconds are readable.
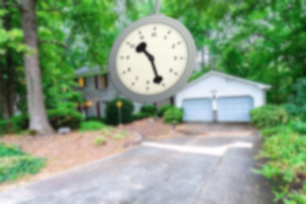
h=10 m=26
